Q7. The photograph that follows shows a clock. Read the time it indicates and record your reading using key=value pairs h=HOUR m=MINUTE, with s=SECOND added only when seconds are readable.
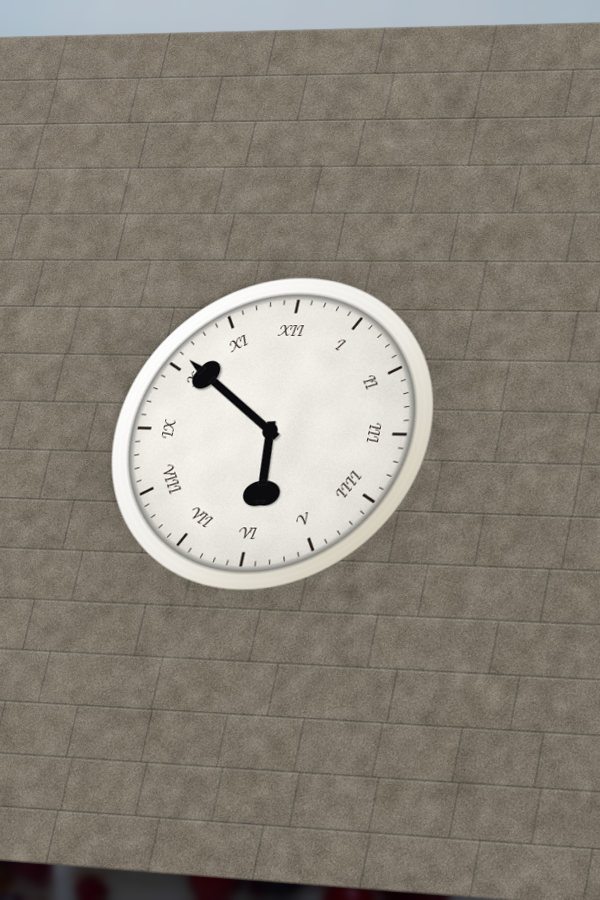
h=5 m=51
